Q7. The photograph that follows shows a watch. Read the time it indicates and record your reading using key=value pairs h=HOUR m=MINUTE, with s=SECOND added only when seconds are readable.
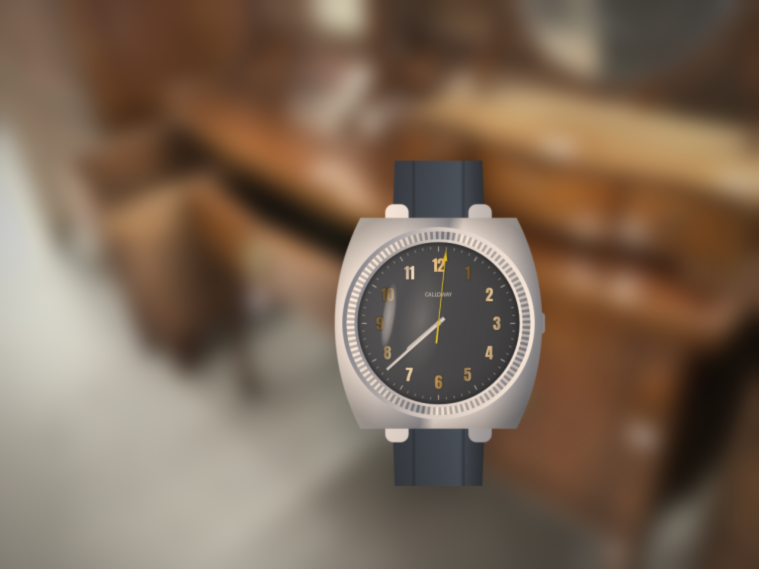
h=7 m=38 s=1
